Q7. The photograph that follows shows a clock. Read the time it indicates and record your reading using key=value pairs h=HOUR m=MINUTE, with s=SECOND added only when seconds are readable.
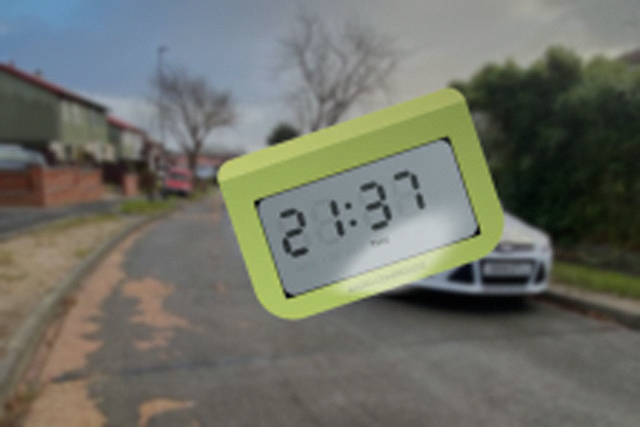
h=21 m=37
